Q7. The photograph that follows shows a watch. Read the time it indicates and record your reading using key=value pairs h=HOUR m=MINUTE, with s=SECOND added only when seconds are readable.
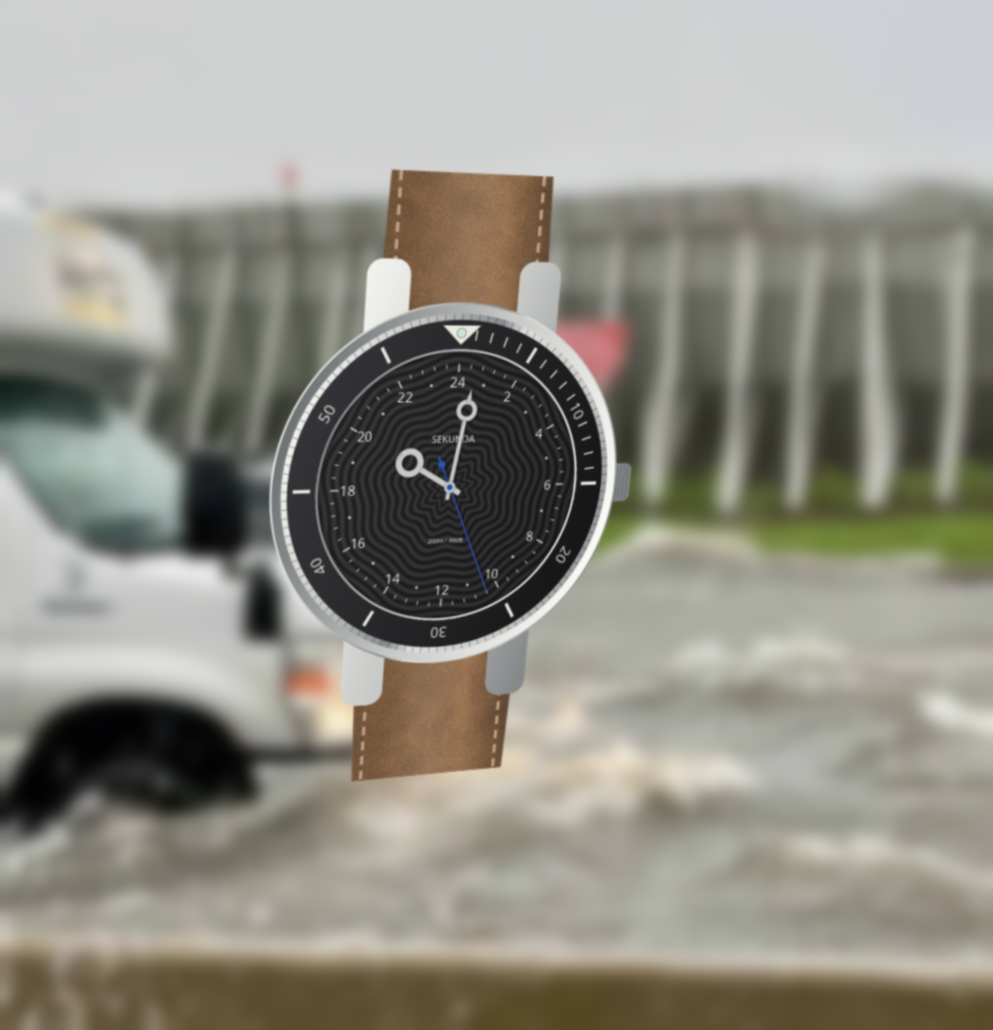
h=20 m=1 s=26
